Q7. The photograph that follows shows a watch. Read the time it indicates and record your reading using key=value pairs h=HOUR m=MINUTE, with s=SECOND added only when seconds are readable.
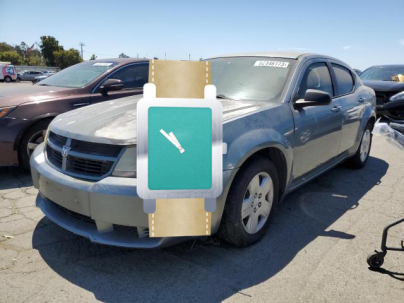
h=10 m=52
